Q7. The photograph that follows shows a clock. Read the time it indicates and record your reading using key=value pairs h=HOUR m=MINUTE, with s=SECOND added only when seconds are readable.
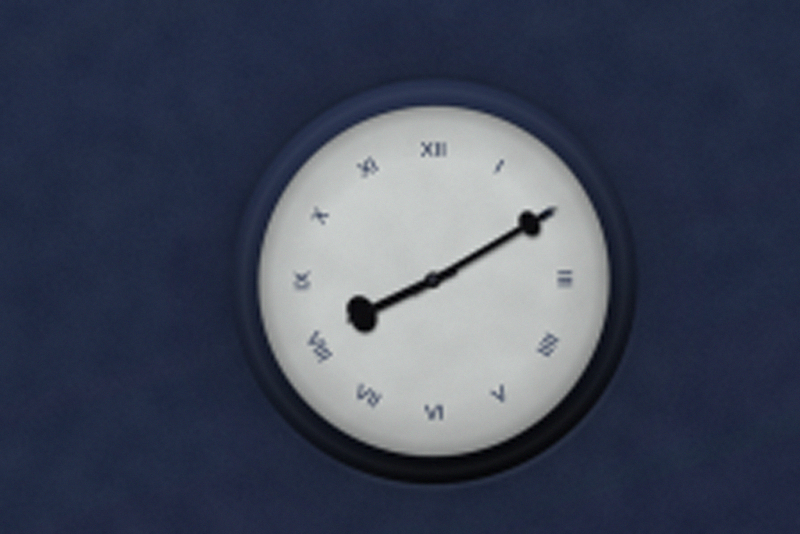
h=8 m=10
